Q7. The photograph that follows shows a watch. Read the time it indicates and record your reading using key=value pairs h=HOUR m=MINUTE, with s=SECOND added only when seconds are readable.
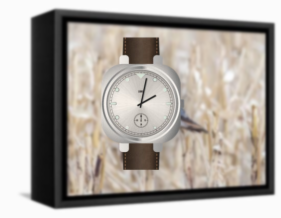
h=2 m=2
